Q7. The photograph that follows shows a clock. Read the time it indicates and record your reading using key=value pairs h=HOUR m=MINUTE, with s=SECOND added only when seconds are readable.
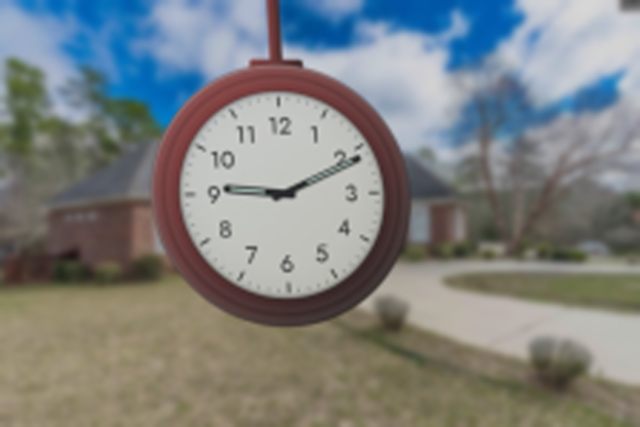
h=9 m=11
